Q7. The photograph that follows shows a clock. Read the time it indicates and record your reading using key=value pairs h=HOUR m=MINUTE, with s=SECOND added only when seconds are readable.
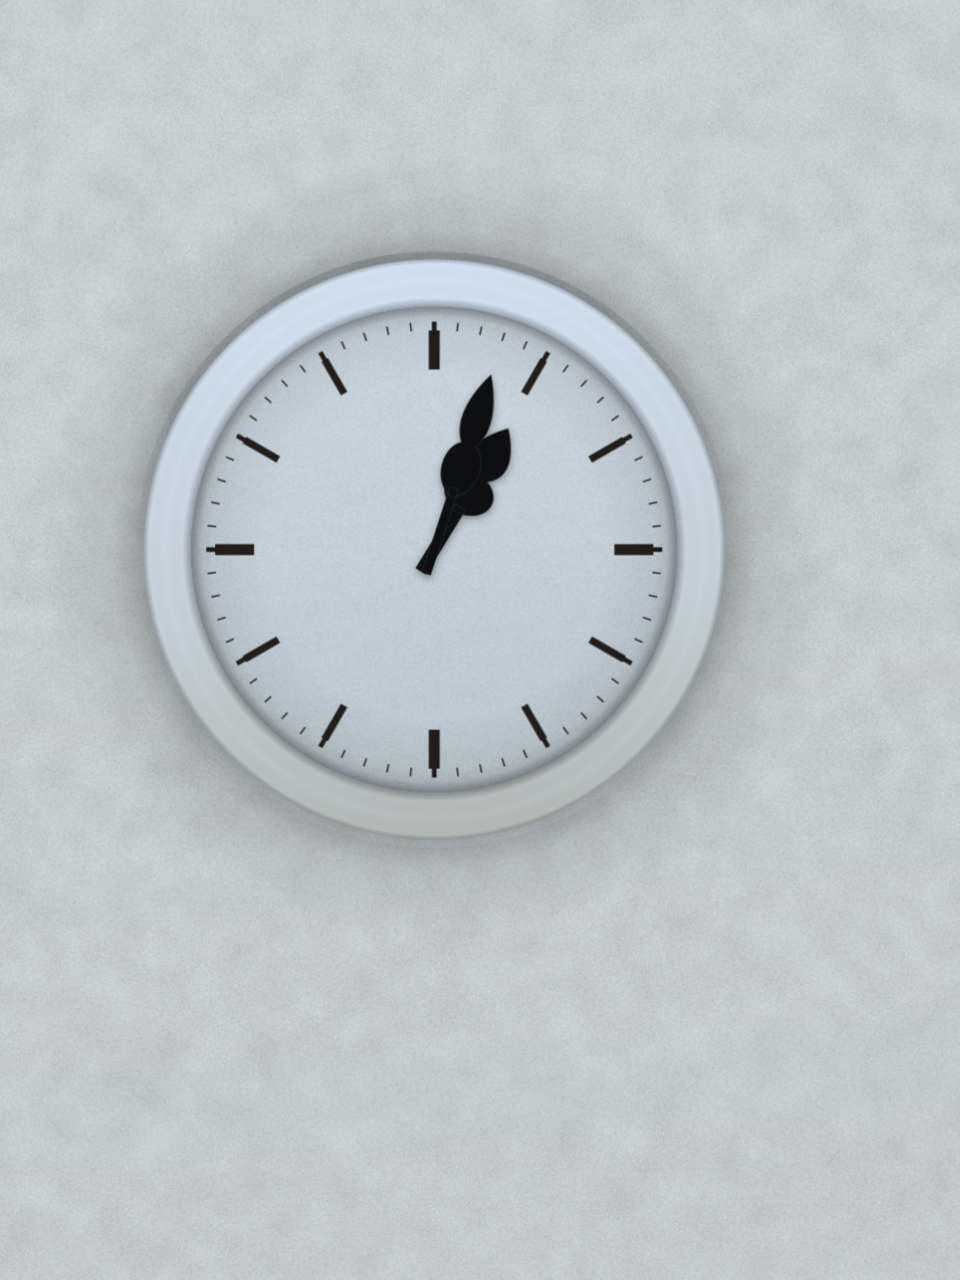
h=1 m=3
